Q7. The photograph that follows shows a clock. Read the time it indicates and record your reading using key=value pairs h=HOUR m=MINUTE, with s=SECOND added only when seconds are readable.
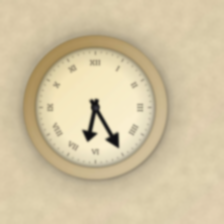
h=6 m=25
